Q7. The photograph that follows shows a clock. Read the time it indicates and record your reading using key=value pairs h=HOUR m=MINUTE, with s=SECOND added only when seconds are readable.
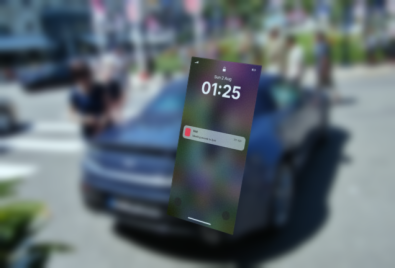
h=1 m=25
